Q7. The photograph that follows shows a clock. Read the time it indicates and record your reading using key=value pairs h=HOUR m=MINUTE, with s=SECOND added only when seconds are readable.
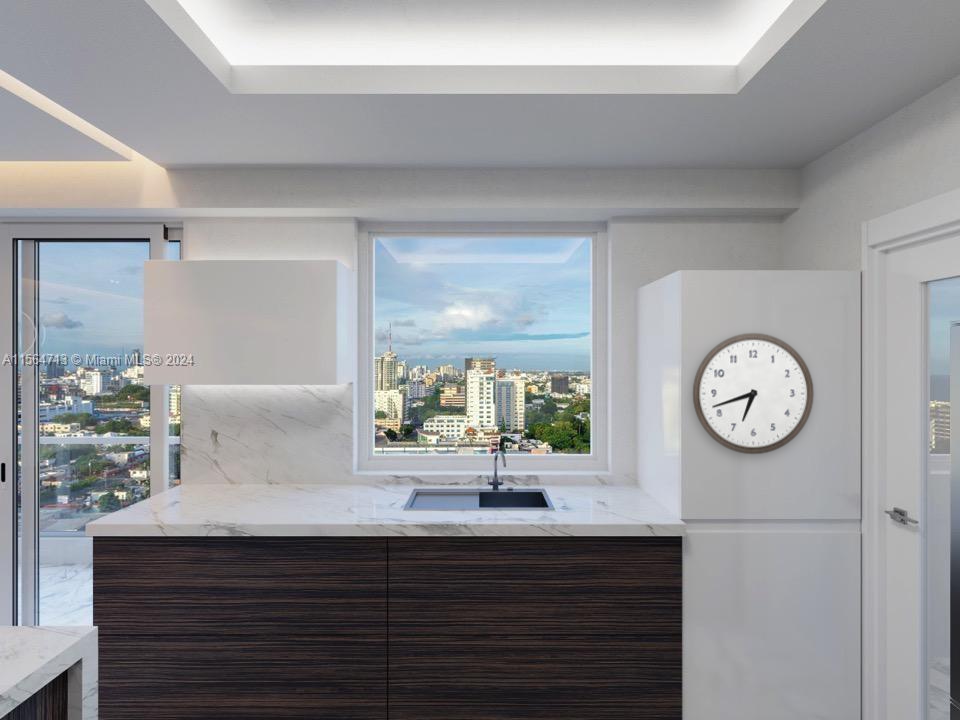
h=6 m=42
